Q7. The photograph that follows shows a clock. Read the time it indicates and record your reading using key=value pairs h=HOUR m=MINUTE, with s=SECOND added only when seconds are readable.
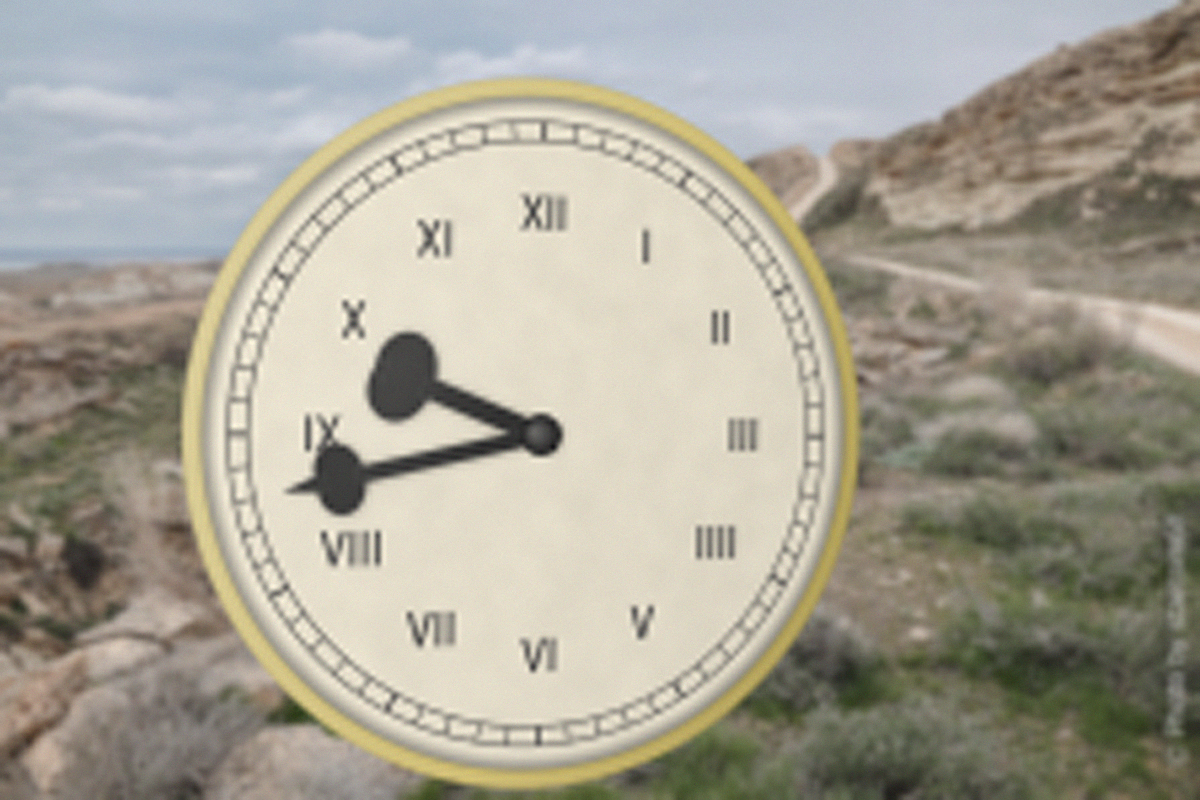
h=9 m=43
